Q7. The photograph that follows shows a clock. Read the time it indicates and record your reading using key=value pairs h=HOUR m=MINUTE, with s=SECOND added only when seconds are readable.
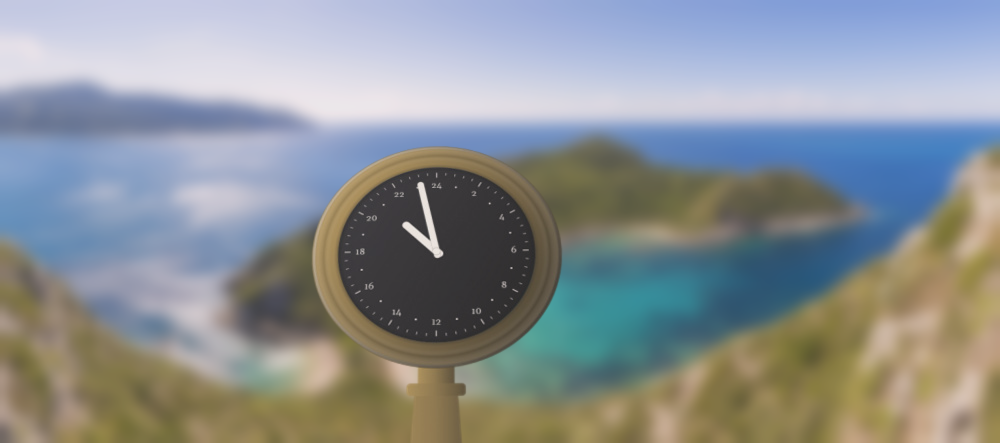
h=20 m=58
